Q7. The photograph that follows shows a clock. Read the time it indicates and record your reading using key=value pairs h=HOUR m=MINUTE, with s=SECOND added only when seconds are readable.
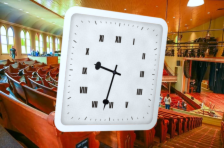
h=9 m=32
